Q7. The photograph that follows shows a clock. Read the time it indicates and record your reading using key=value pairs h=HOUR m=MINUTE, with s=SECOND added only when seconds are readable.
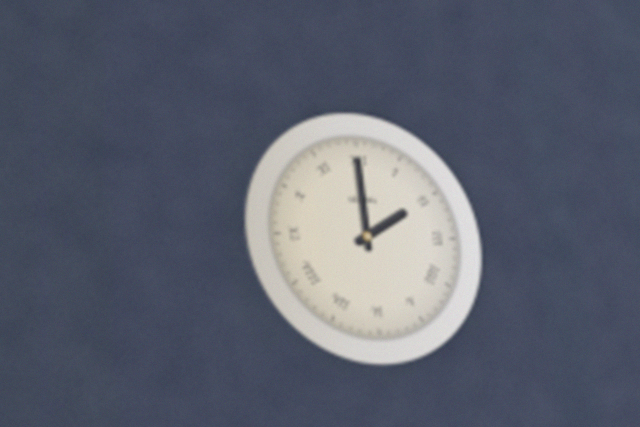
h=2 m=0
